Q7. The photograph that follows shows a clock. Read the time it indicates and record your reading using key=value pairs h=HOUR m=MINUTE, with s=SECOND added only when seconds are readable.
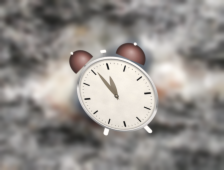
h=11 m=56
